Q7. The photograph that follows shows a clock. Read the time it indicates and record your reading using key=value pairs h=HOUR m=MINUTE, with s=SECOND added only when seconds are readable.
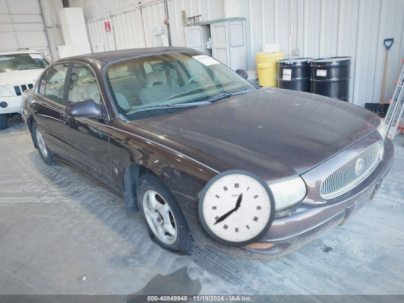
h=12 m=39
